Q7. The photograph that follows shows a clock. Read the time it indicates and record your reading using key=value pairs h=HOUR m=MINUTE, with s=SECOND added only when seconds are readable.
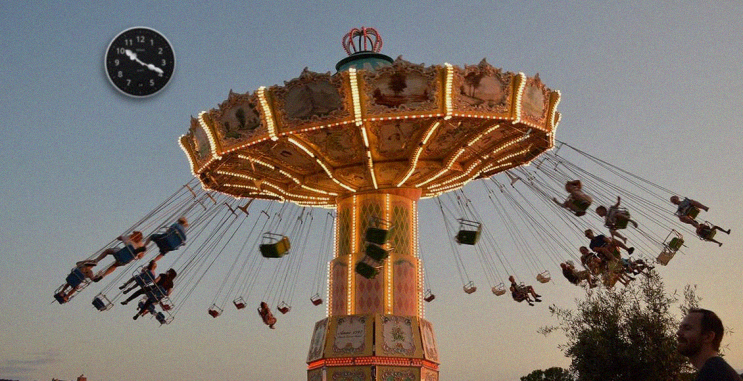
h=10 m=19
